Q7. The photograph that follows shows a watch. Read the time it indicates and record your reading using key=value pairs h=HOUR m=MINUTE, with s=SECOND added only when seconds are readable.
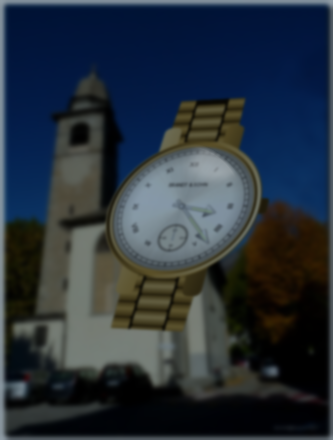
h=3 m=23
